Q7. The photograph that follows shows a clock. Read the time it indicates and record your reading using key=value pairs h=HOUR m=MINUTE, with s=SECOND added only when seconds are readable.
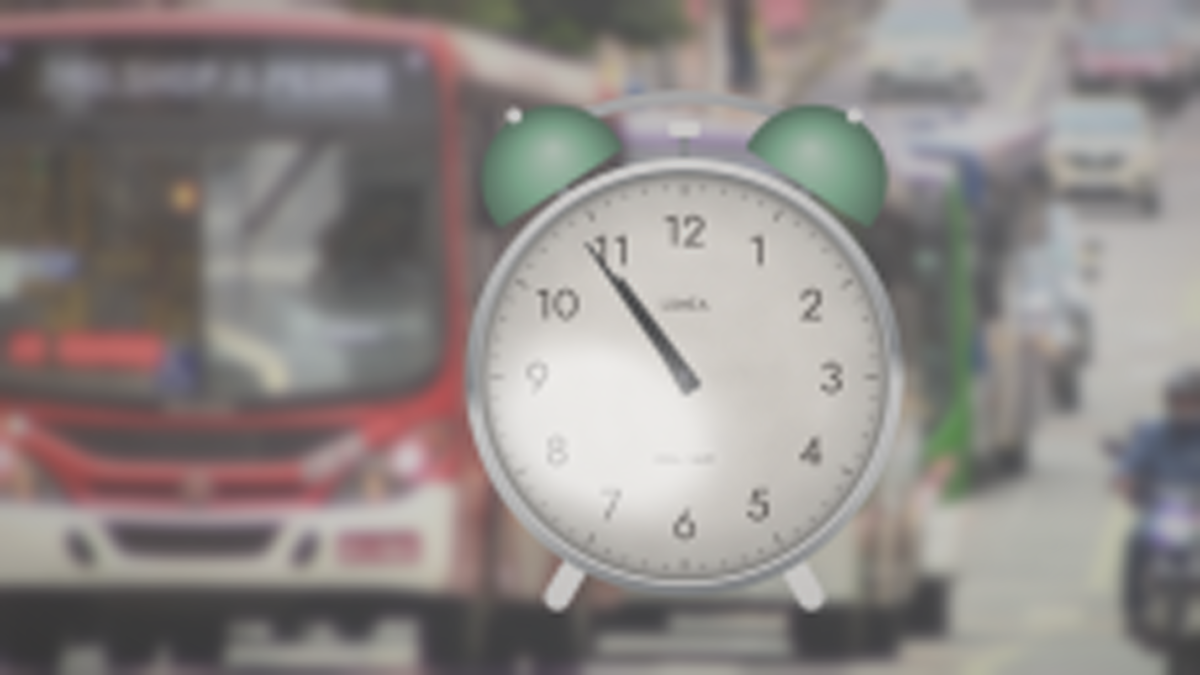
h=10 m=54
